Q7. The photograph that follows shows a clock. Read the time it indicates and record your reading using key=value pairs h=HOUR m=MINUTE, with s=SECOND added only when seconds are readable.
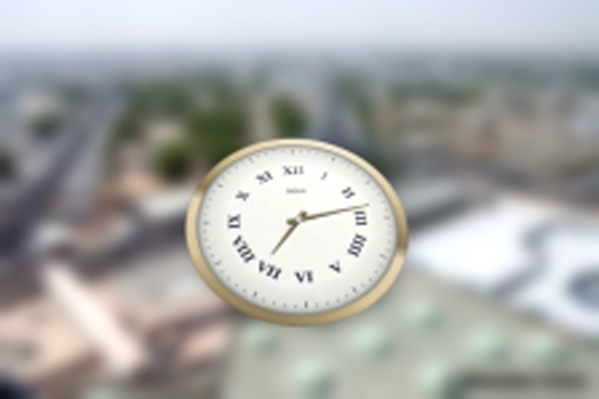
h=7 m=13
